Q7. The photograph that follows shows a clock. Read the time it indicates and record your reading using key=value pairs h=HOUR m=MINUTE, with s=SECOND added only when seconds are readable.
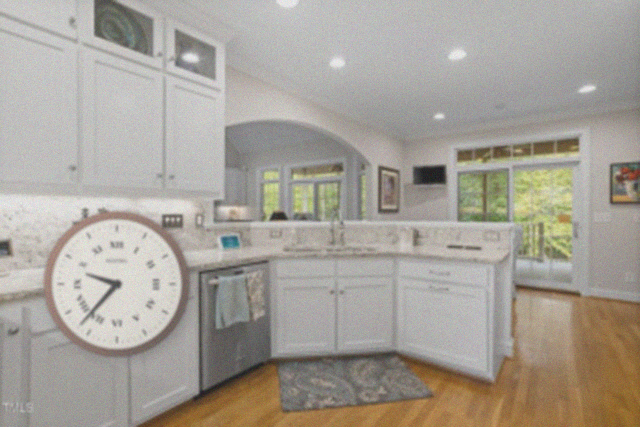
h=9 m=37
